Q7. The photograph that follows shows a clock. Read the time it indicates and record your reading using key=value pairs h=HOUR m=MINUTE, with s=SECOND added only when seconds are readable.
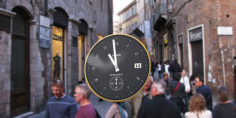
h=10 m=59
